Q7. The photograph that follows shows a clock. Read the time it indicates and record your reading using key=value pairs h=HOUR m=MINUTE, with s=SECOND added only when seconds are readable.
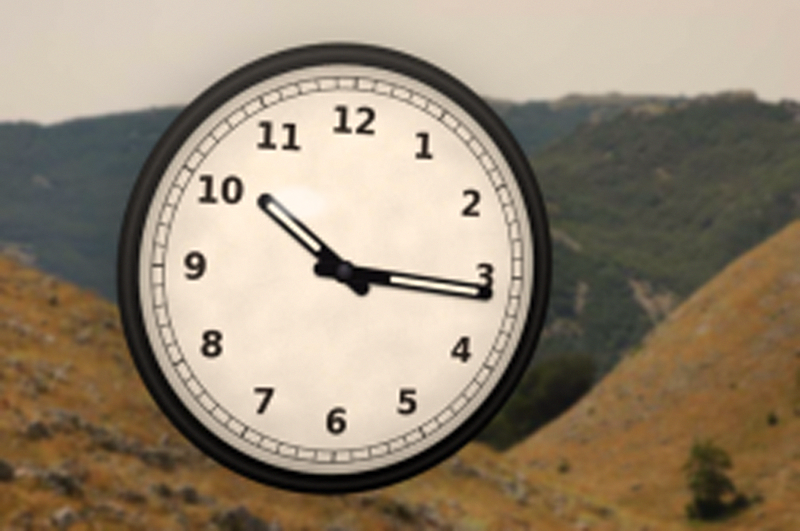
h=10 m=16
